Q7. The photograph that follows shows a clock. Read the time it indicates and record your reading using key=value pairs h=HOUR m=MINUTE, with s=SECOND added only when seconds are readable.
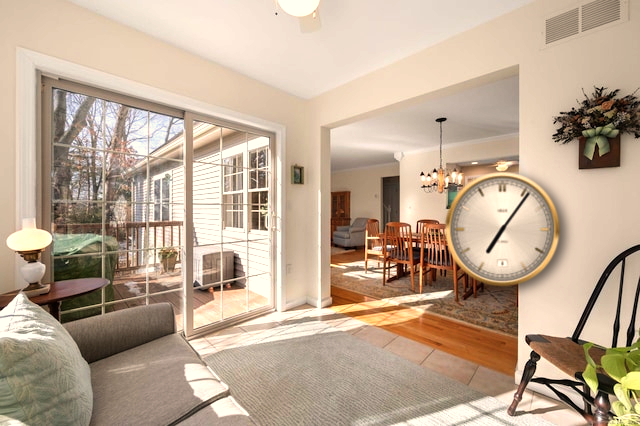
h=7 m=6
